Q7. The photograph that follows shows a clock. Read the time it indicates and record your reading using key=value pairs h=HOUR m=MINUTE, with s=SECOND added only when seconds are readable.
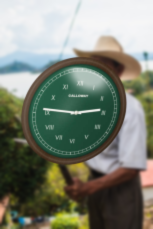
h=2 m=46
